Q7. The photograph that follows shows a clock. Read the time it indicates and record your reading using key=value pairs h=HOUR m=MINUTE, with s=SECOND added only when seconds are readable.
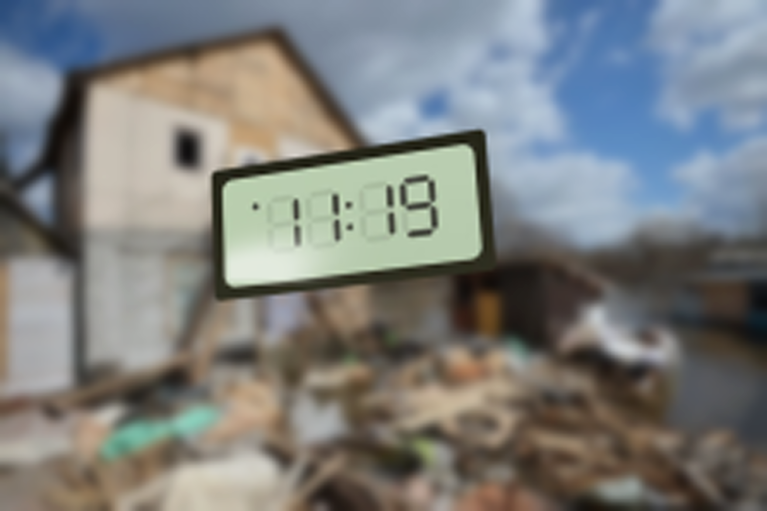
h=11 m=19
